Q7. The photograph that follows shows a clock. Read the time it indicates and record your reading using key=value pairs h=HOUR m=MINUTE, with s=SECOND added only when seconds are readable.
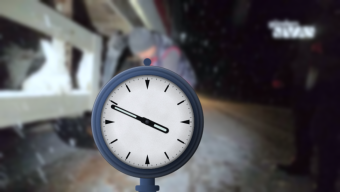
h=3 m=49
